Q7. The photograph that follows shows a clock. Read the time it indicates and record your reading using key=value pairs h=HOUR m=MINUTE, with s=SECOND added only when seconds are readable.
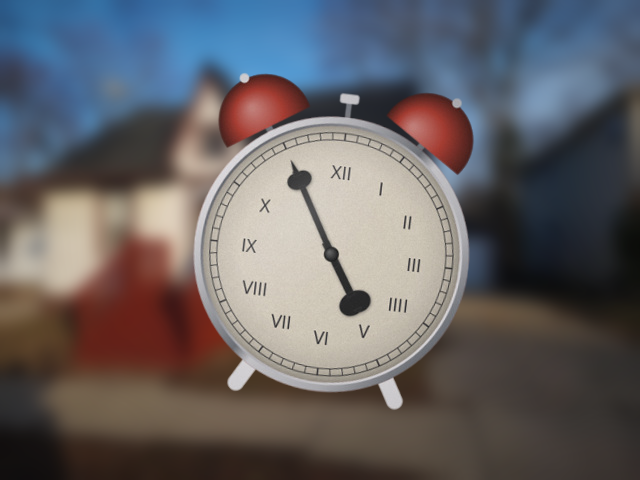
h=4 m=55
